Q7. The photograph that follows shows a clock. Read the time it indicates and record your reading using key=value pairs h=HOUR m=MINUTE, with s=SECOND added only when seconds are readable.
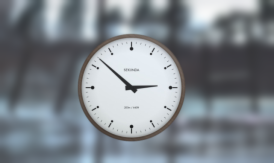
h=2 m=52
